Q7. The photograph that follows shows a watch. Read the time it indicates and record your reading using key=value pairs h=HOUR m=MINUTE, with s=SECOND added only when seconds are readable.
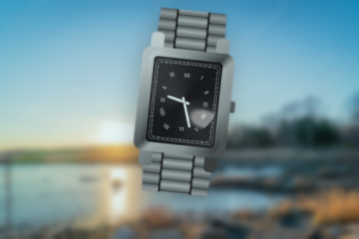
h=9 m=27
